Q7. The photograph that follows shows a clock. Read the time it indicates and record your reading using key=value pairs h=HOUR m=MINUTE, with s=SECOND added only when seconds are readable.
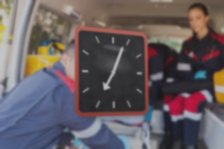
h=7 m=4
